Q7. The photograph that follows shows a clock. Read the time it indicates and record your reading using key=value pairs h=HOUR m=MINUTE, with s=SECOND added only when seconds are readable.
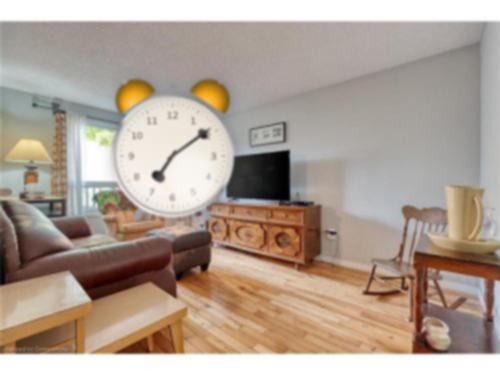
h=7 m=9
